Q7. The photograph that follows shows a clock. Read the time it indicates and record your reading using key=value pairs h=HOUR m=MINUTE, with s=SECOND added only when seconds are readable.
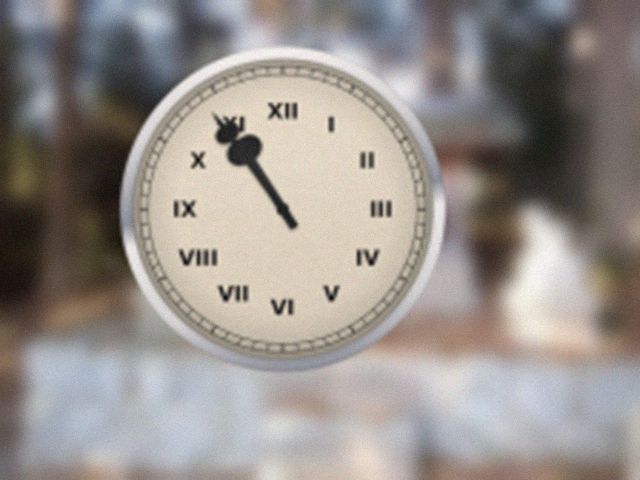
h=10 m=54
